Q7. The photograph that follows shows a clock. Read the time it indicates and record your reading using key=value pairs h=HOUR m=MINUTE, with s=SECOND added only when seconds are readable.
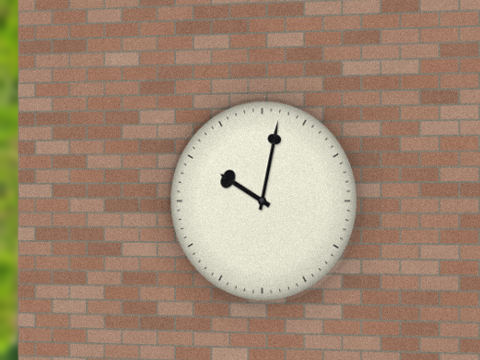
h=10 m=2
